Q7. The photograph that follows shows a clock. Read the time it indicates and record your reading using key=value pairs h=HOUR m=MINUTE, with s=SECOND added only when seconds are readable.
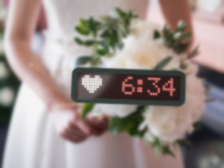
h=6 m=34
